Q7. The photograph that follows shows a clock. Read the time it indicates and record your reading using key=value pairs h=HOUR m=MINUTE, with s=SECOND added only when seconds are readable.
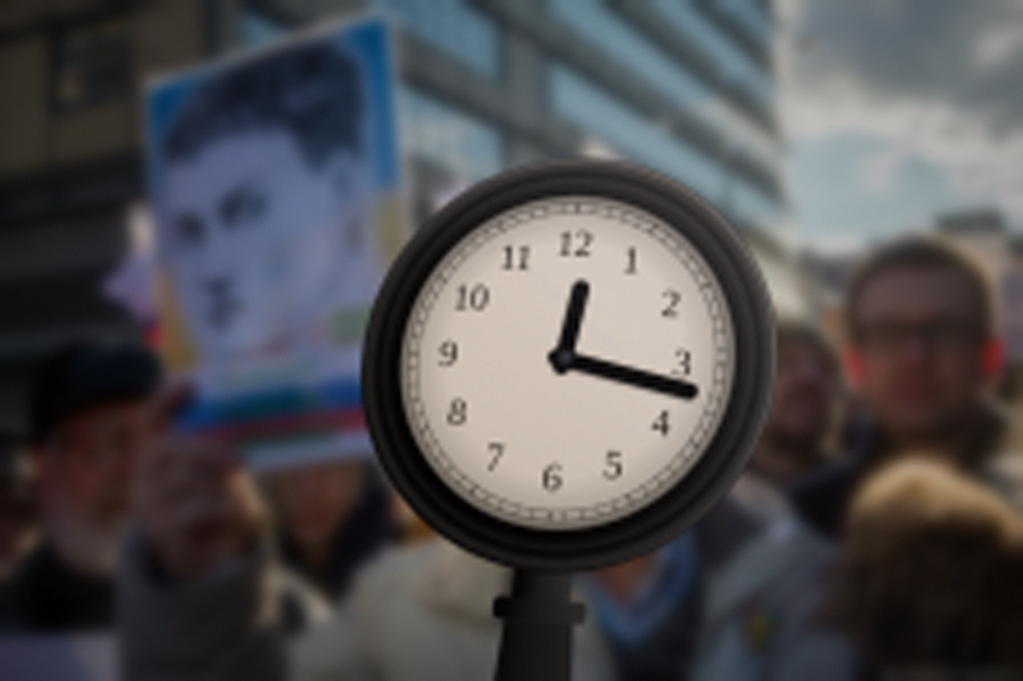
h=12 m=17
